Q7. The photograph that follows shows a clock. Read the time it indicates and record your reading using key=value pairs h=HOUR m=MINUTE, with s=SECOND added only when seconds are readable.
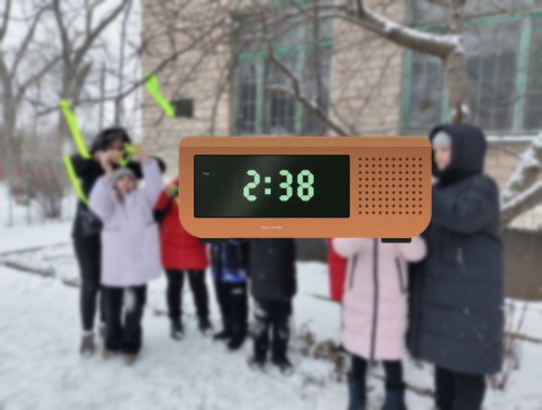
h=2 m=38
